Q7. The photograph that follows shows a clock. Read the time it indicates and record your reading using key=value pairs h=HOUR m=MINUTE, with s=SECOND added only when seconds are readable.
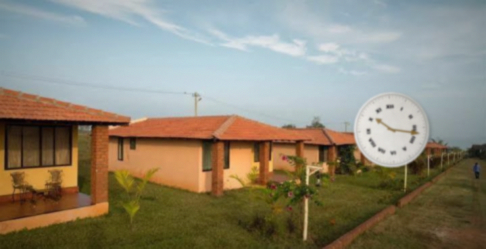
h=10 m=17
